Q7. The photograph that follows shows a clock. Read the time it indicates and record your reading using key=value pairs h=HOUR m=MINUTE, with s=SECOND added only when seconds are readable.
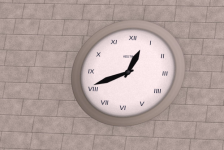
h=12 m=41
